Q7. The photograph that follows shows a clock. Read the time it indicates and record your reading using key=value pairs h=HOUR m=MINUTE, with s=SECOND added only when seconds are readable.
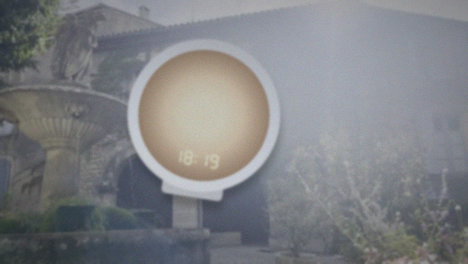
h=18 m=19
